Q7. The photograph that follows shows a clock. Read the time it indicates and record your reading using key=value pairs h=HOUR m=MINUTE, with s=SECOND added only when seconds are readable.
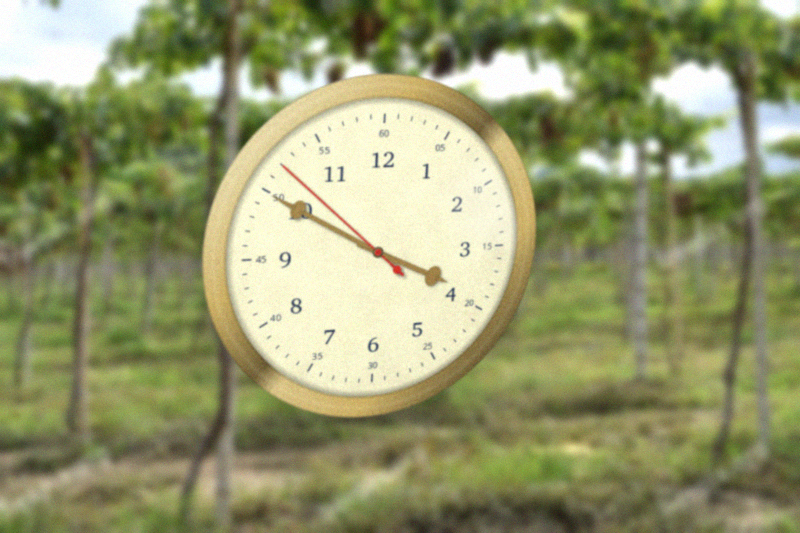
h=3 m=49 s=52
